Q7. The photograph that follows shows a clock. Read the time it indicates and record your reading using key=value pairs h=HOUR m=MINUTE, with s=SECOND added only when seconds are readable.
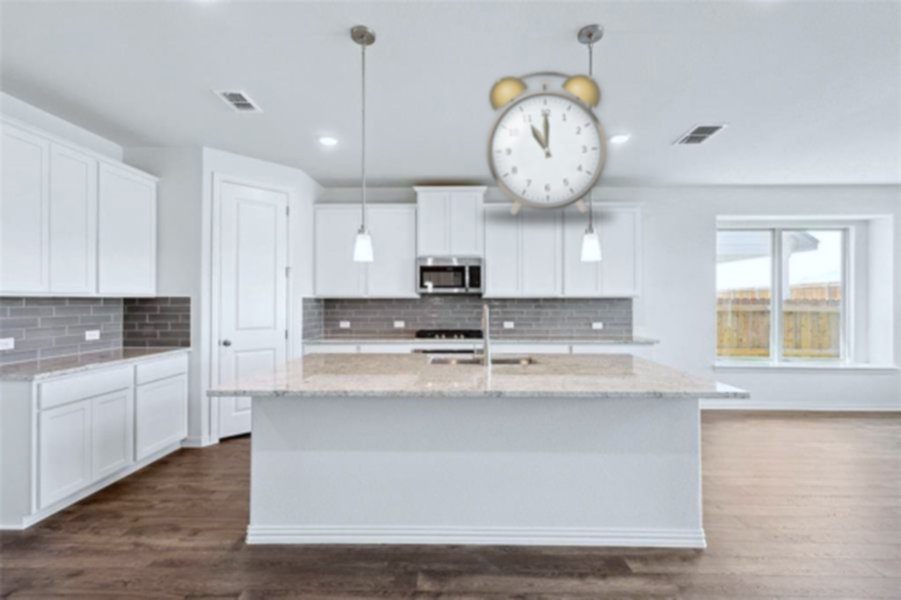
h=11 m=0
